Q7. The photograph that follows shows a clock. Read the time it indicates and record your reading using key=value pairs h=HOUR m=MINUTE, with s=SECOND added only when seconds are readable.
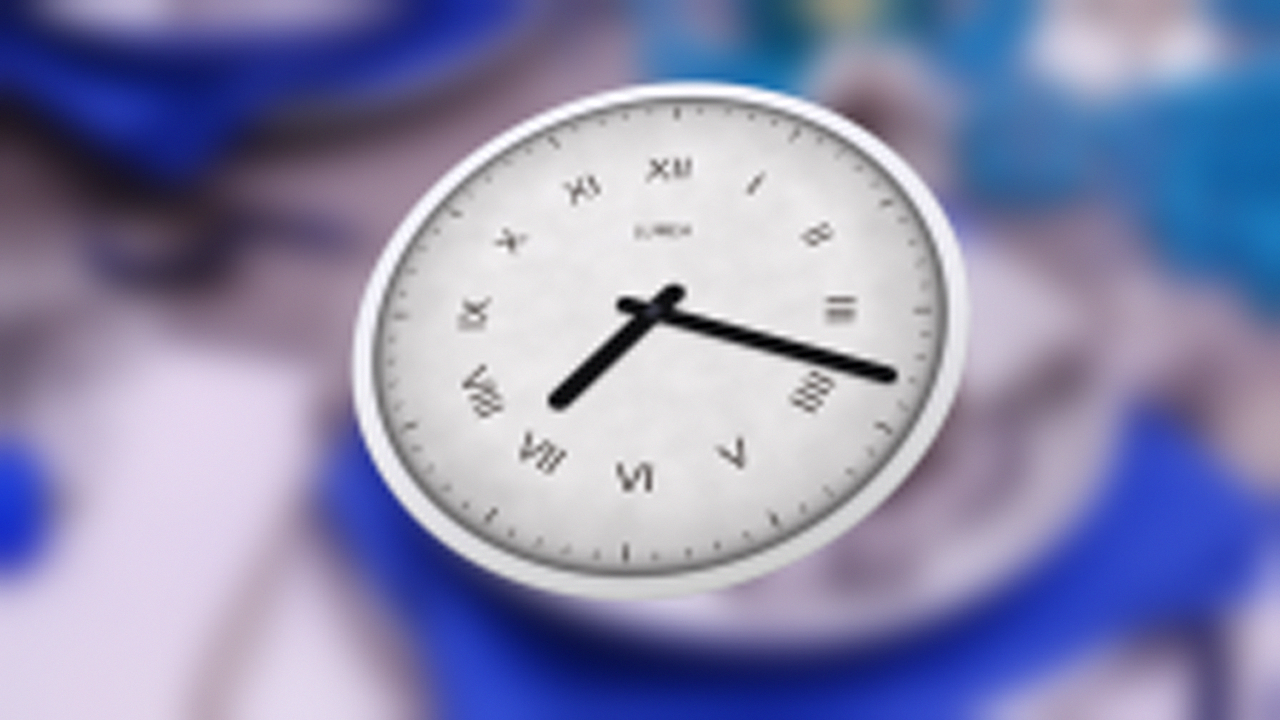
h=7 m=18
